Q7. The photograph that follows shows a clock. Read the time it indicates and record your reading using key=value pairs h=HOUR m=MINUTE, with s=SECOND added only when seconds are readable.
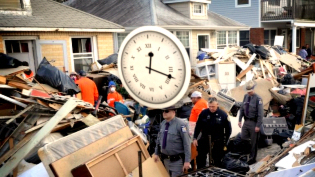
h=12 m=18
